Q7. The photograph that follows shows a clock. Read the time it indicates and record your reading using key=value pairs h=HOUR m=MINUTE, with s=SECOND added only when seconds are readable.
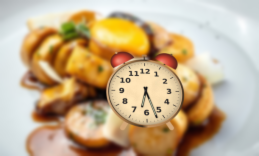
h=6 m=27
